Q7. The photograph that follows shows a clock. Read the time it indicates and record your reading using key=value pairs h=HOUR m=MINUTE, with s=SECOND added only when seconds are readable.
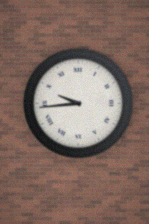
h=9 m=44
